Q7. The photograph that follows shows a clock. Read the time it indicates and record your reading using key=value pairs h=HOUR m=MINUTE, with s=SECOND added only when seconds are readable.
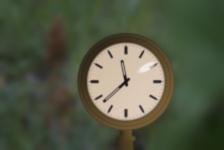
h=11 m=38
